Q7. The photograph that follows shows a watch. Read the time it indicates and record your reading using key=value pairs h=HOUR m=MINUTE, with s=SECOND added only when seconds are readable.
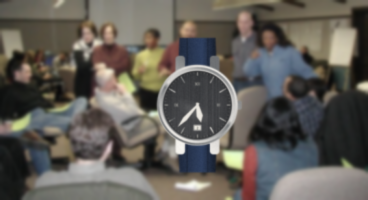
h=5 m=37
